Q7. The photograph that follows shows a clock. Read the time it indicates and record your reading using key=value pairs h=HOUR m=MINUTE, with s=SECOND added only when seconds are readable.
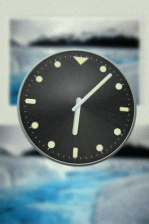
h=6 m=7
